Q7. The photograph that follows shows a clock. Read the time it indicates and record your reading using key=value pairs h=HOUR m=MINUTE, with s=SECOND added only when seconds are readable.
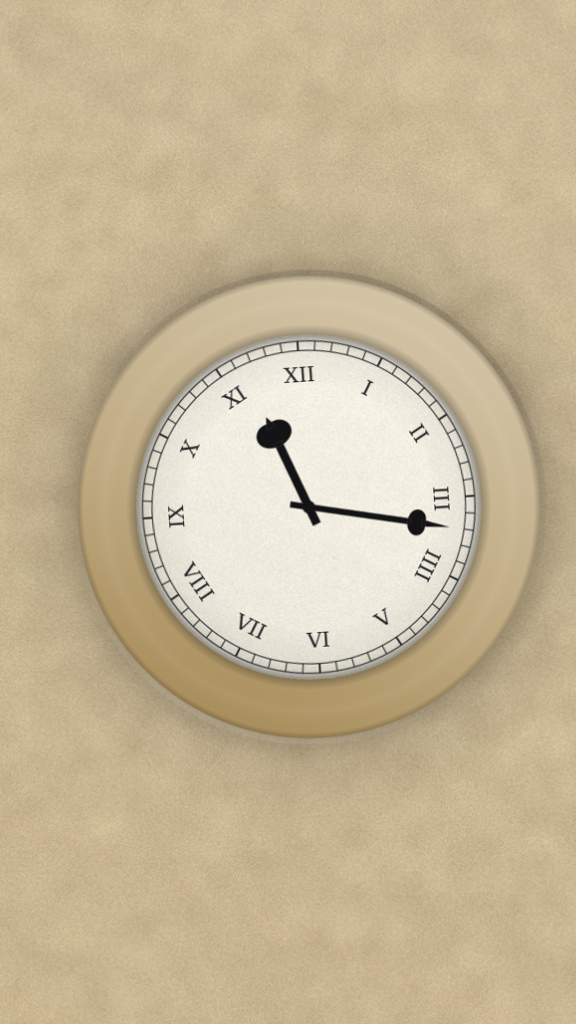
h=11 m=17
